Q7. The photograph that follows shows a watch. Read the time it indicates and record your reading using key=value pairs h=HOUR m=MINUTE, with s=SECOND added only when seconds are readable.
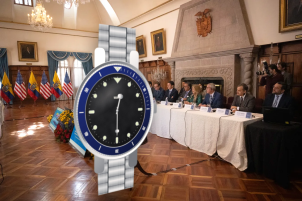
h=12 m=30
